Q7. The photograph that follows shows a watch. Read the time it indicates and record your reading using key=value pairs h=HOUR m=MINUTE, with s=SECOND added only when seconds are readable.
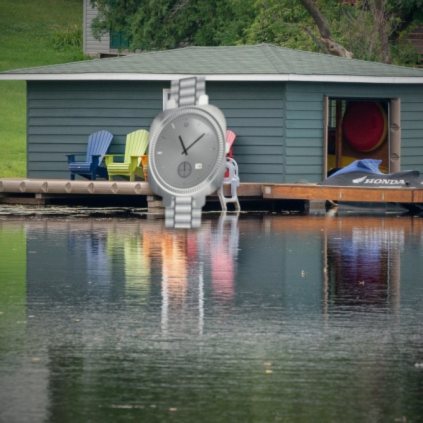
h=11 m=9
